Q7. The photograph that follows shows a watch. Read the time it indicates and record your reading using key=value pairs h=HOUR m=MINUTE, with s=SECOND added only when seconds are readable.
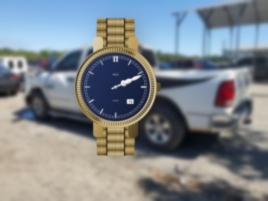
h=2 m=11
